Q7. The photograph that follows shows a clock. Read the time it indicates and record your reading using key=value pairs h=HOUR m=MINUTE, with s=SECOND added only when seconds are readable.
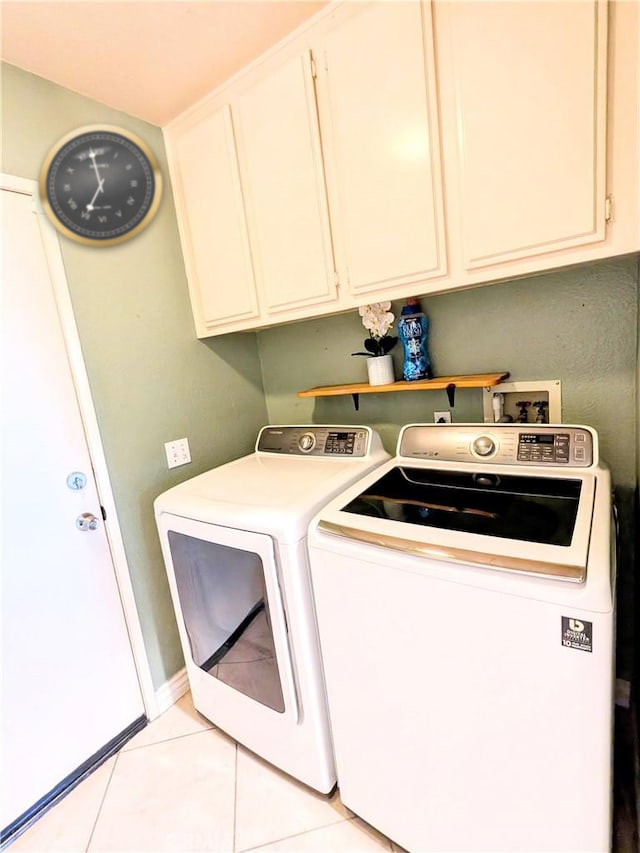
h=6 m=58
